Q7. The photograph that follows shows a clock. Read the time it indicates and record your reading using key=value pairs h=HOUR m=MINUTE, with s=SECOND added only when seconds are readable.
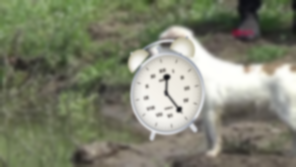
h=12 m=25
